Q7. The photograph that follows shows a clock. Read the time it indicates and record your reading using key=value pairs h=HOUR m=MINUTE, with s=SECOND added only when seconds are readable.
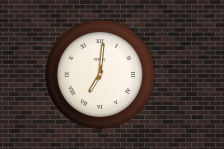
h=7 m=1
